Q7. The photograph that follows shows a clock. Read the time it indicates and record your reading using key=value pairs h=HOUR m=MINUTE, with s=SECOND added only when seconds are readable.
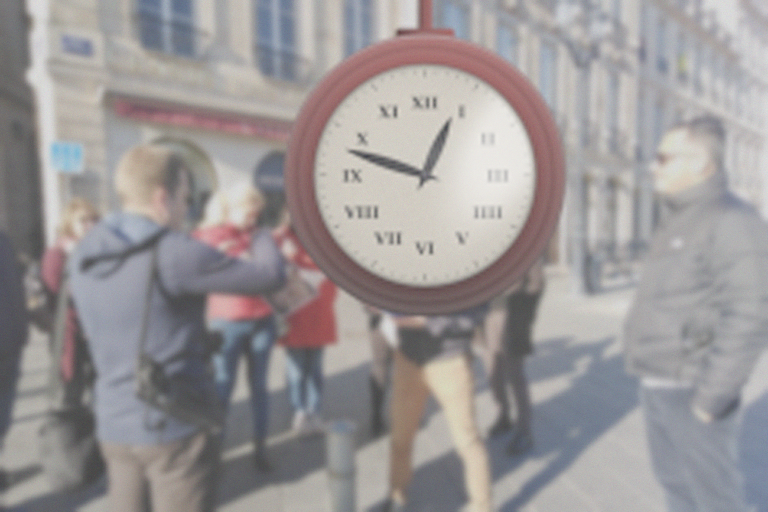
h=12 m=48
